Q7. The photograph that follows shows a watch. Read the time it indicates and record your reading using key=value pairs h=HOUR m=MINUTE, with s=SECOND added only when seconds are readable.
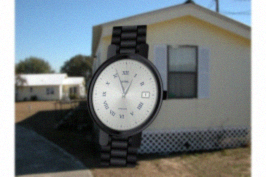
h=12 m=56
